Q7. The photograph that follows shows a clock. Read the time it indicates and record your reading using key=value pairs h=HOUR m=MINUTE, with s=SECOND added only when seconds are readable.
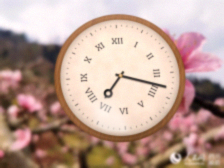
h=7 m=18
